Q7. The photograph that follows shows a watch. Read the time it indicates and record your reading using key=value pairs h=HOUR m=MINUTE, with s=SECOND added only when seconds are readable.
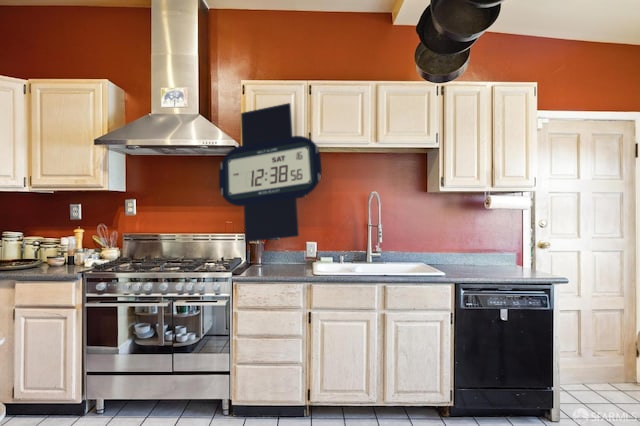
h=12 m=38 s=56
